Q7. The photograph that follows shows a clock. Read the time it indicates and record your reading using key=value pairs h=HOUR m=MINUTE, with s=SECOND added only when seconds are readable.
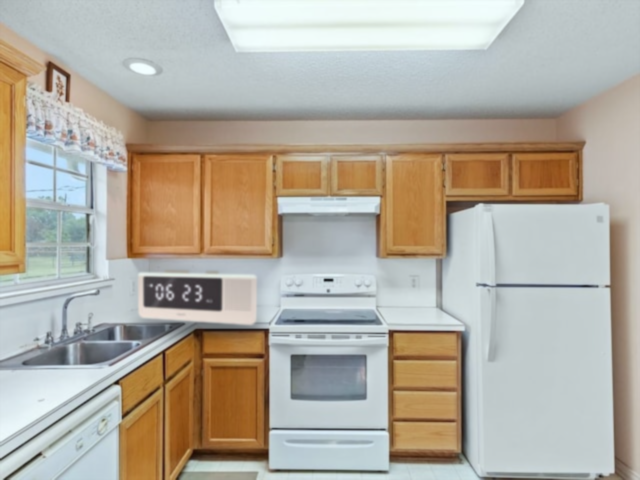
h=6 m=23
